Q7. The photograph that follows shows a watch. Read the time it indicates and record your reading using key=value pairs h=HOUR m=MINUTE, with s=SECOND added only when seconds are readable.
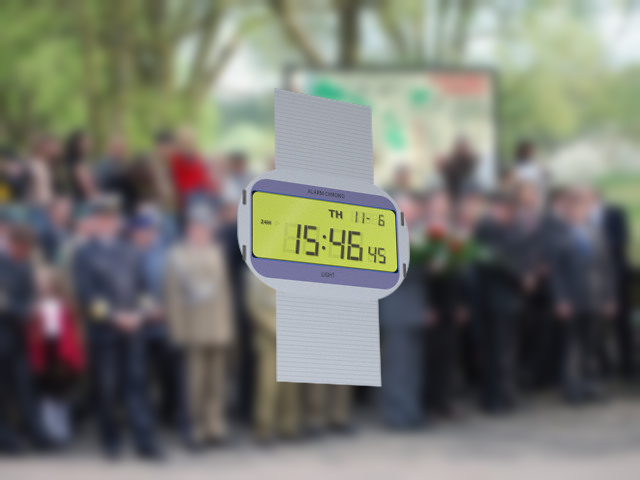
h=15 m=46 s=45
